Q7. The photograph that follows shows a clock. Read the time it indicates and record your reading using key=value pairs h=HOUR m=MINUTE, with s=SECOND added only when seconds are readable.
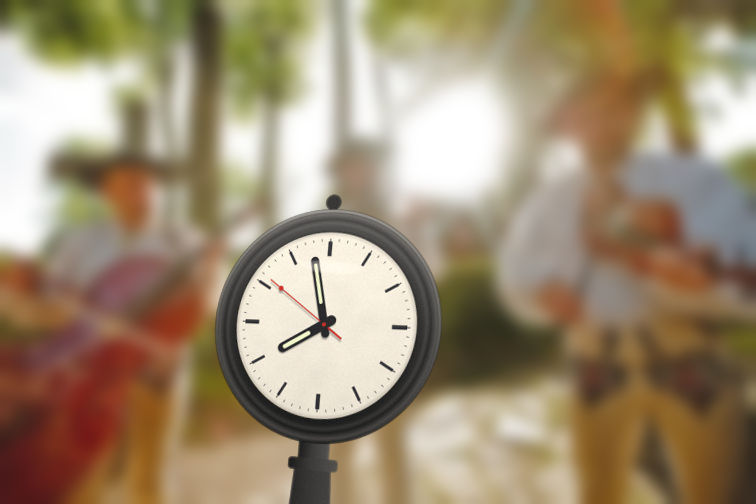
h=7 m=57 s=51
